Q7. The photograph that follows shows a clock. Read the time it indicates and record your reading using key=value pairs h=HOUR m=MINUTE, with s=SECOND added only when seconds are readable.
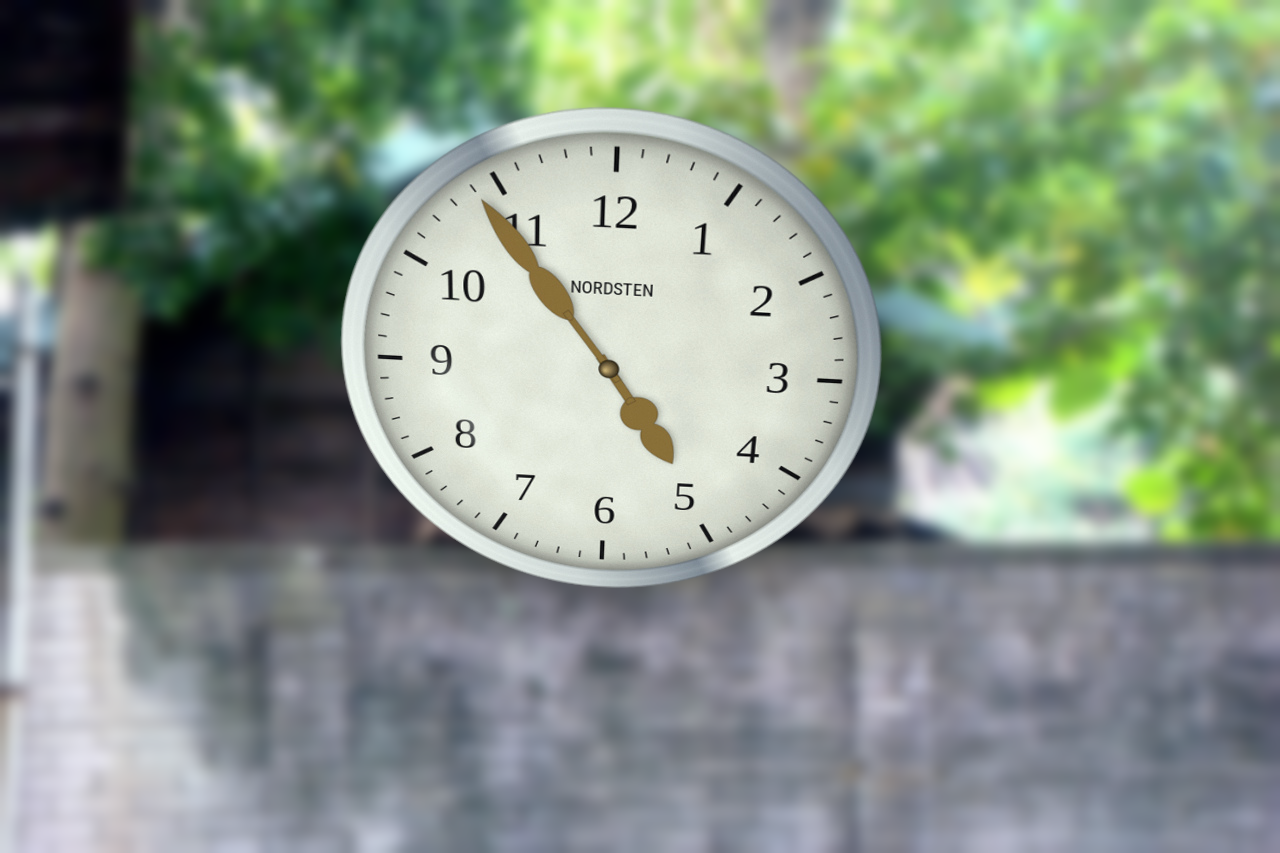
h=4 m=54
